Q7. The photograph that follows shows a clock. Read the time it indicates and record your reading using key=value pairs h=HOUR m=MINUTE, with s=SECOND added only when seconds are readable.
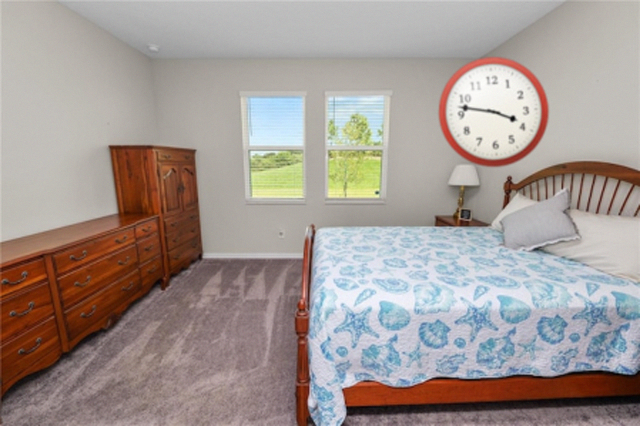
h=3 m=47
